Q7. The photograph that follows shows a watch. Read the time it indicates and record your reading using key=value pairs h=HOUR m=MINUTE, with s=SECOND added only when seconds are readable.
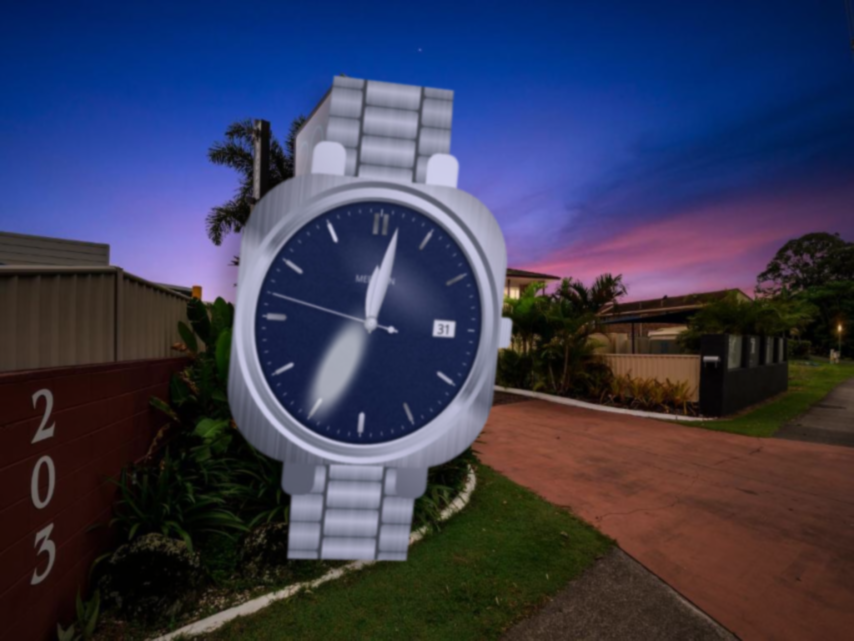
h=12 m=1 s=47
